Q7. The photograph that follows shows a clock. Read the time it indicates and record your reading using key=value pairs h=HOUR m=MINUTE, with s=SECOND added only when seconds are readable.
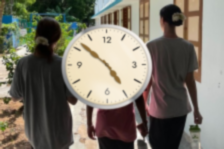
h=4 m=52
